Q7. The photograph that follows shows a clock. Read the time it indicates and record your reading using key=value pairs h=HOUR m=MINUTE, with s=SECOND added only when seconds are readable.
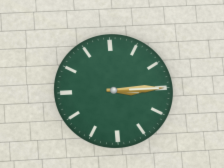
h=3 m=15
